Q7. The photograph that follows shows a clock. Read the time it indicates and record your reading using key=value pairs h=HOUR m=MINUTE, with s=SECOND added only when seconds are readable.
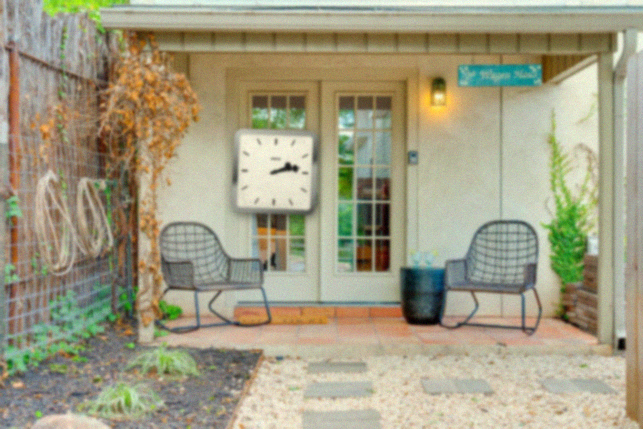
h=2 m=13
